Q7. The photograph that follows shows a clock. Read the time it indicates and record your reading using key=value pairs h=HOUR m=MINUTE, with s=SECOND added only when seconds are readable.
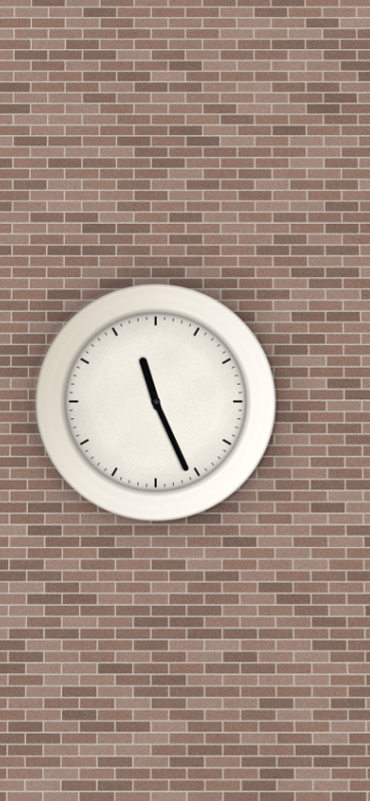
h=11 m=26
